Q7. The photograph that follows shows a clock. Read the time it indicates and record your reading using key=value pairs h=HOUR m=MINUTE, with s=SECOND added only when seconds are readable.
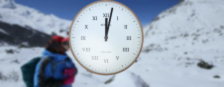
h=12 m=2
